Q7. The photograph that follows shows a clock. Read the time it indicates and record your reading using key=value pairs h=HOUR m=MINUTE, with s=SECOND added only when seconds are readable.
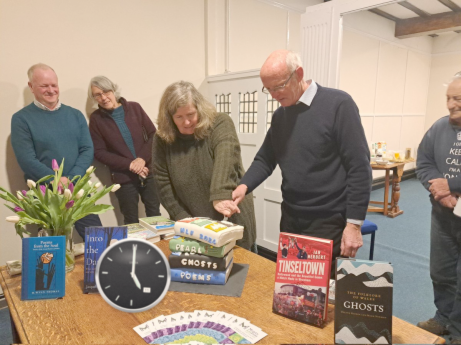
h=5 m=0
